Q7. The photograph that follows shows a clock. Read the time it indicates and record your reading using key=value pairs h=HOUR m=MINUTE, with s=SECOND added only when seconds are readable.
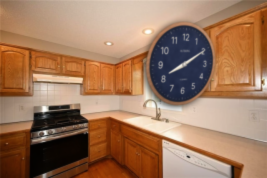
h=8 m=10
